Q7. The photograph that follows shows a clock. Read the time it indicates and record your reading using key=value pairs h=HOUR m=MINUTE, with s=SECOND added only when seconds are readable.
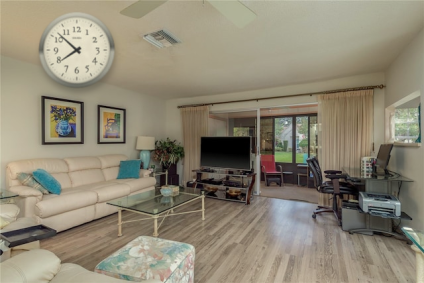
h=7 m=52
